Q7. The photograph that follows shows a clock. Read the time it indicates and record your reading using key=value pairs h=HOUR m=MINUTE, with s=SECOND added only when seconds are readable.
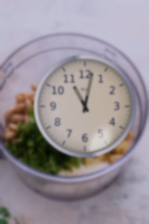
h=11 m=2
